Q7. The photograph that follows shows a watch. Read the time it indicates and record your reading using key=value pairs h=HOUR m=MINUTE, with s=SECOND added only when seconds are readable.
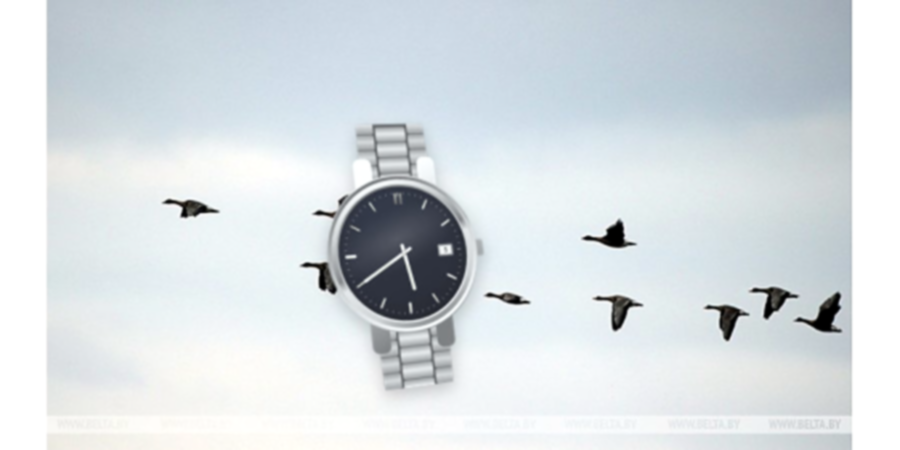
h=5 m=40
